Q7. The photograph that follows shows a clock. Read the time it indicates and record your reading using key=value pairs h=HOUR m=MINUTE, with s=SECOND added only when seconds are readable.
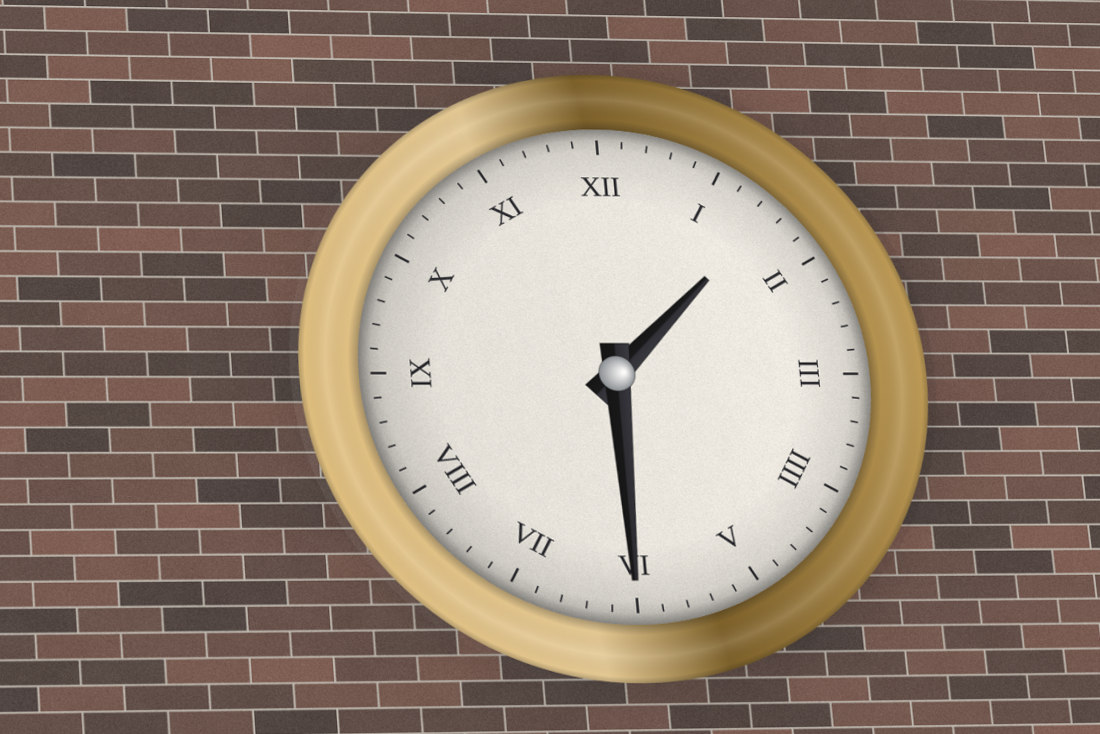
h=1 m=30
